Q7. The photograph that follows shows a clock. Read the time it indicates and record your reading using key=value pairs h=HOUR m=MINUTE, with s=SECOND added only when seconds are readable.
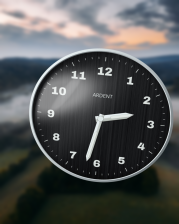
h=2 m=32
